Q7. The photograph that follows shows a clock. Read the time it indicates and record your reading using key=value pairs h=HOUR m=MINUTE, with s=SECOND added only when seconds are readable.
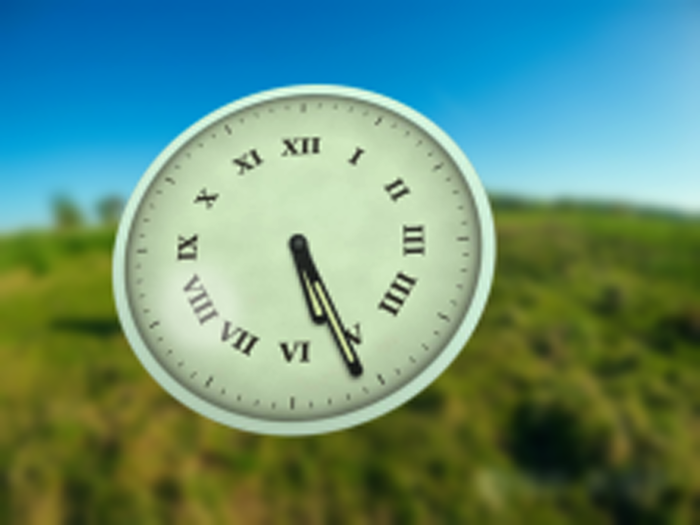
h=5 m=26
